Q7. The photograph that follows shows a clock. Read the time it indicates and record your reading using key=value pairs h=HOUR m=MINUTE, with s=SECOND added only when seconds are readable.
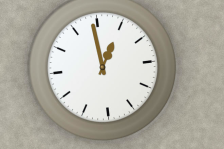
h=12 m=59
